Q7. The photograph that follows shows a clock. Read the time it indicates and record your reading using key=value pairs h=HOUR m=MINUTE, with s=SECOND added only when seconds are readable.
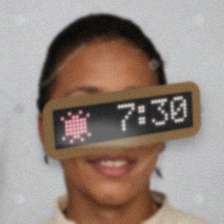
h=7 m=30
